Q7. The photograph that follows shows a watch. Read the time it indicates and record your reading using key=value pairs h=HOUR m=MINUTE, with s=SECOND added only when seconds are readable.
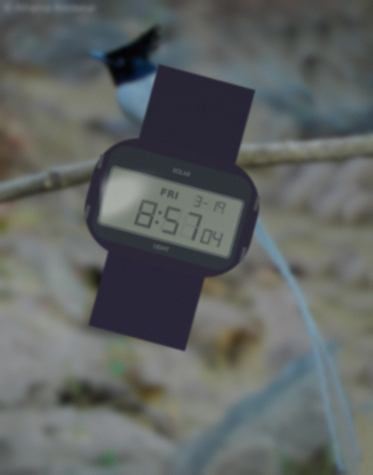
h=8 m=57 s=4
